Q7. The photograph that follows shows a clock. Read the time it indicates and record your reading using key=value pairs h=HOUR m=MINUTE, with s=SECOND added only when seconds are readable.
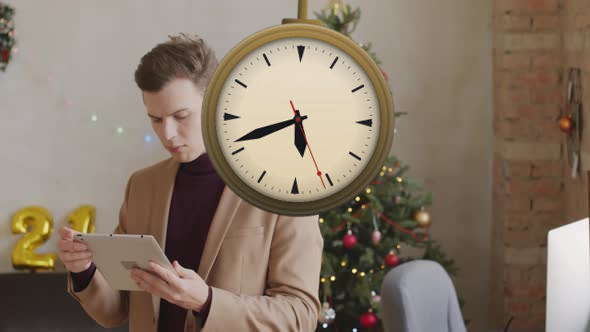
h=5 m=41 s=26
